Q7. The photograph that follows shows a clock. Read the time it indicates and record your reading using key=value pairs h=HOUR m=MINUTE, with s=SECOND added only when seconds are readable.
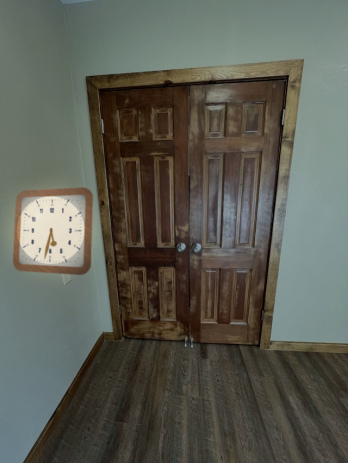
h=5 m=32
